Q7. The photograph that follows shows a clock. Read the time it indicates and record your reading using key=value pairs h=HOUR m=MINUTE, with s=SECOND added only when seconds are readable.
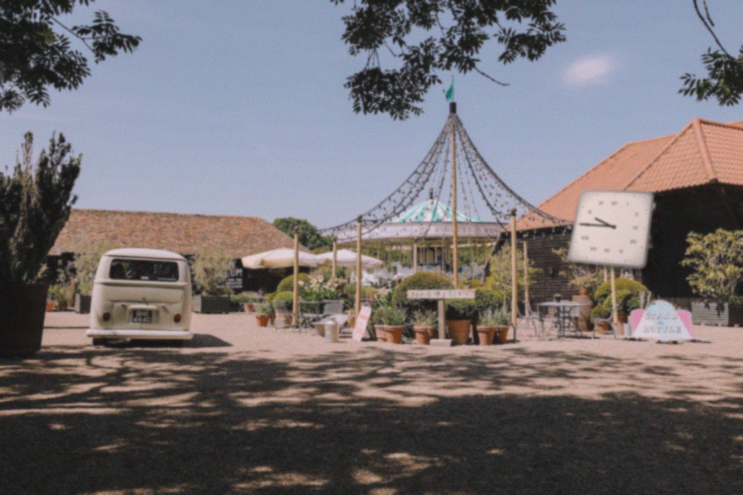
h=9 m=45
